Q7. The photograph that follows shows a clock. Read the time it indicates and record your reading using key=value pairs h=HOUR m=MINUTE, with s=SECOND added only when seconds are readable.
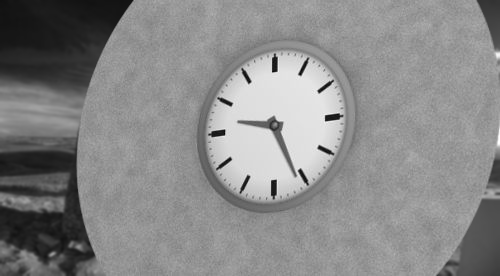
h=9 m=26
